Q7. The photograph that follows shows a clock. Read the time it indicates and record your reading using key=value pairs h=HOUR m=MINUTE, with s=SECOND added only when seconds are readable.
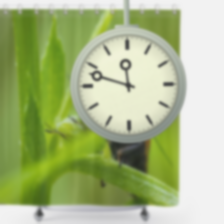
h=11 m=48
